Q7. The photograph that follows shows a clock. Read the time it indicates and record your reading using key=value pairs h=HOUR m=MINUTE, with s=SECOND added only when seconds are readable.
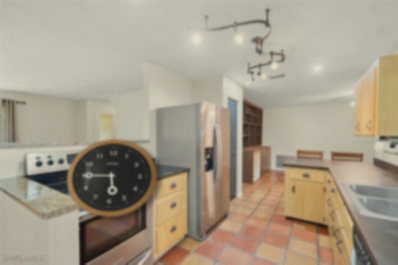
h=5 m=45
